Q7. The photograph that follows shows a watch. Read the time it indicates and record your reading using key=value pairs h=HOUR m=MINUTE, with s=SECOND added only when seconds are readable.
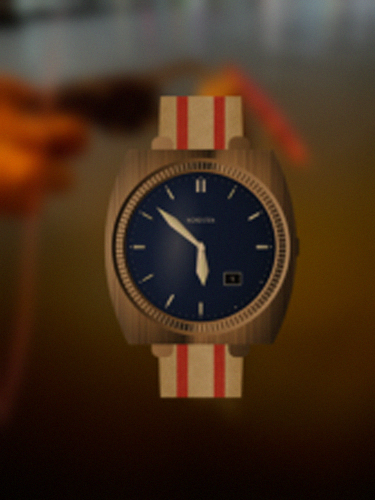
h=5 m=52
